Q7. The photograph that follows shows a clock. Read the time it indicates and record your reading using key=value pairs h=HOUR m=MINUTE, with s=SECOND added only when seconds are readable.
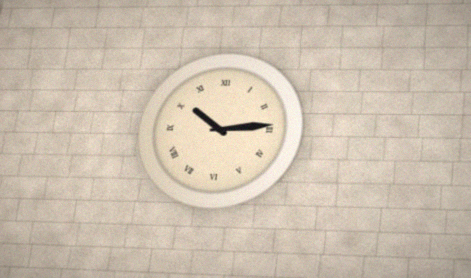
h=10 m=14
